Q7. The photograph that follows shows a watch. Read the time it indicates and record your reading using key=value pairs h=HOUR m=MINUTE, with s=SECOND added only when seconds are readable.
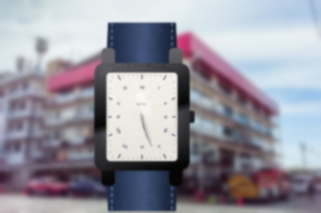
h=5 m=27
